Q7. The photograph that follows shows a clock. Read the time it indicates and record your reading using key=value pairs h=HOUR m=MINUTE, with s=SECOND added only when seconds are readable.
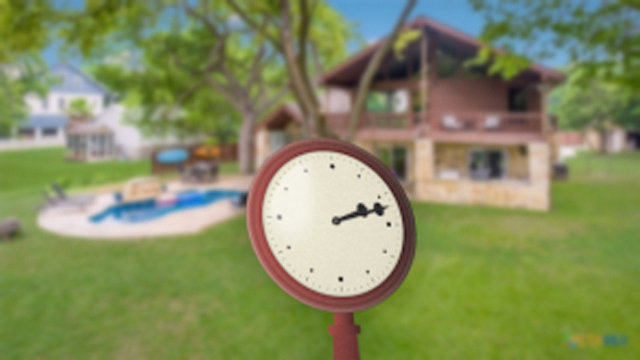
h=2 m=12
